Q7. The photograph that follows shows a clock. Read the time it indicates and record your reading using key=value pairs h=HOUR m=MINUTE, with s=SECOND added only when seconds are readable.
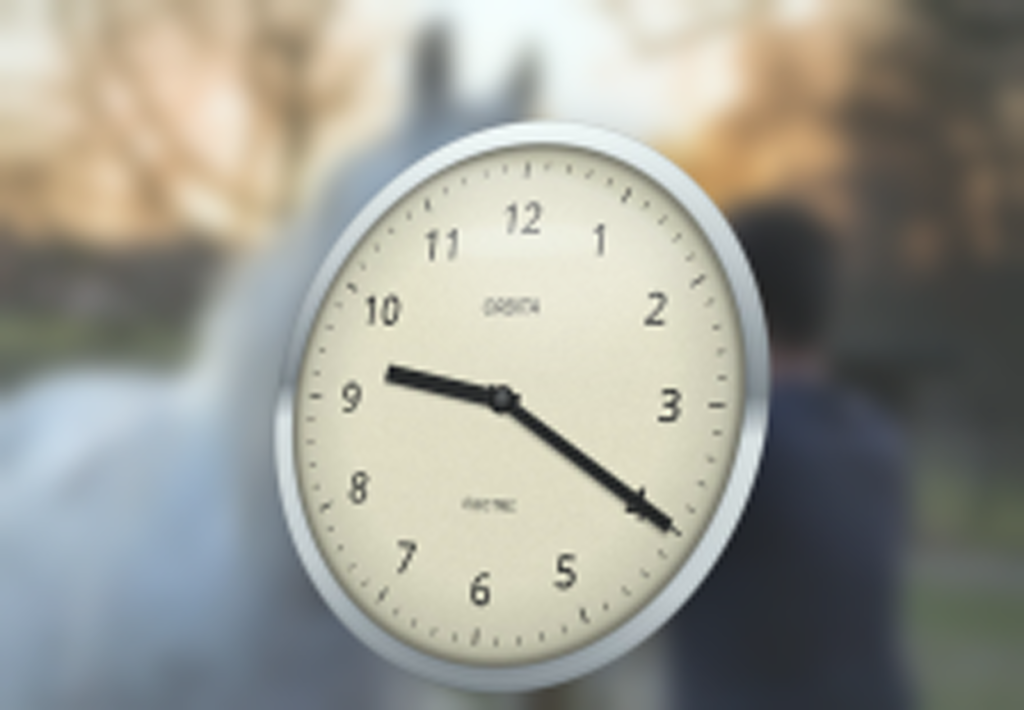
h=9 m=20
